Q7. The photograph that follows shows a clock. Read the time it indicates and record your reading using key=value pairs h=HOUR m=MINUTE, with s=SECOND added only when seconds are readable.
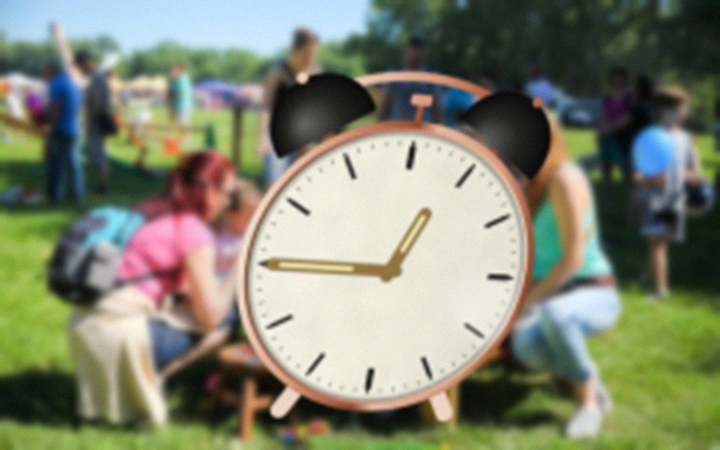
h=12 m=45
